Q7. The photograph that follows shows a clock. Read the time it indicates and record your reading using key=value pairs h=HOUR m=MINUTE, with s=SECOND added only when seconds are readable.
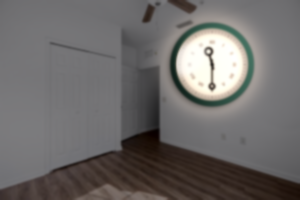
h=11 m=30
